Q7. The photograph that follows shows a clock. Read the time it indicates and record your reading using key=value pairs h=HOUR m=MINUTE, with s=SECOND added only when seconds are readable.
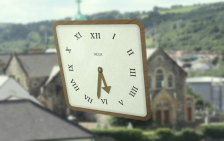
h=5 m=32
